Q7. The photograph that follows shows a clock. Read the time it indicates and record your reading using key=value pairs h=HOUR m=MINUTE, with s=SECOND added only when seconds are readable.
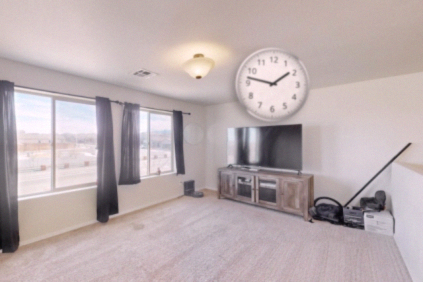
h=1 m=47
